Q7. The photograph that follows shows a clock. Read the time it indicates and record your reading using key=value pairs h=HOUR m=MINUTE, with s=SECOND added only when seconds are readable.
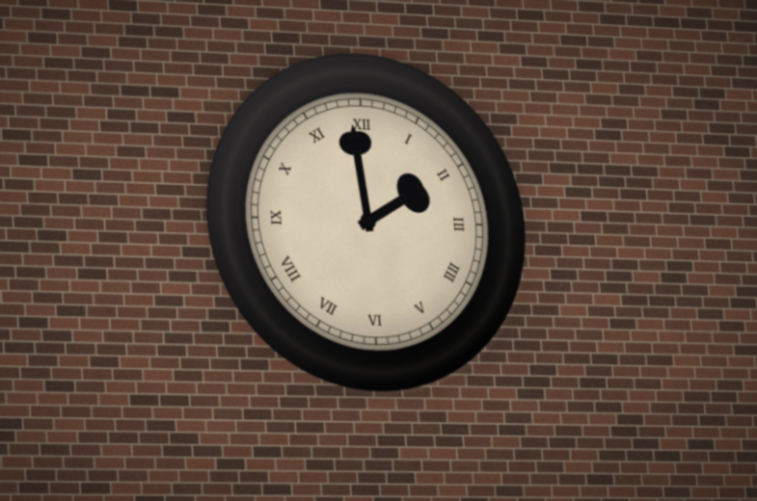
h=1 m=59
